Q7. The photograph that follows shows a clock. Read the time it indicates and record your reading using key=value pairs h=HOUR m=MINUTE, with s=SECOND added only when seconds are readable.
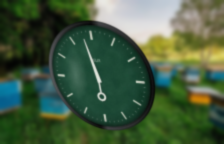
h=5 m=58
